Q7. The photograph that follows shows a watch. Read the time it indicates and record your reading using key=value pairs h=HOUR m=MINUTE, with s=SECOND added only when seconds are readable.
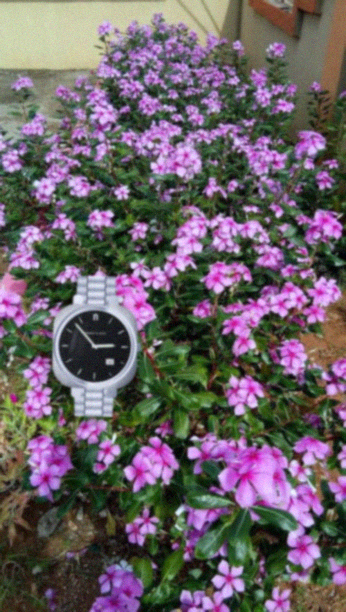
h=2 m=53
